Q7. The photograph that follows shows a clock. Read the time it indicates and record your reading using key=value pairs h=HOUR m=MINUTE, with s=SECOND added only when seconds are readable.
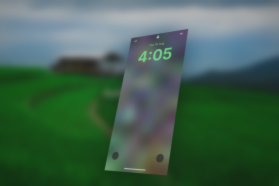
h=4 m=5
